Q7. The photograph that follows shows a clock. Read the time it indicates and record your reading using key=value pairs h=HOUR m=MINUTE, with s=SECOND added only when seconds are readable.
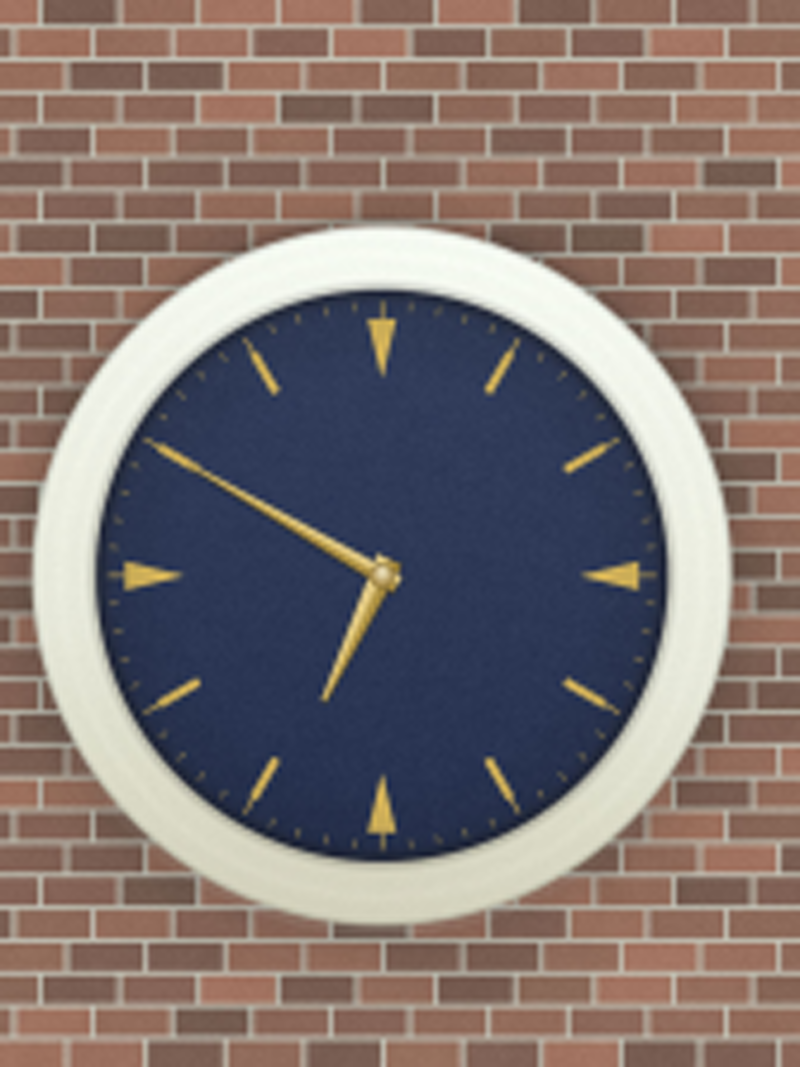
h=6 m=50
